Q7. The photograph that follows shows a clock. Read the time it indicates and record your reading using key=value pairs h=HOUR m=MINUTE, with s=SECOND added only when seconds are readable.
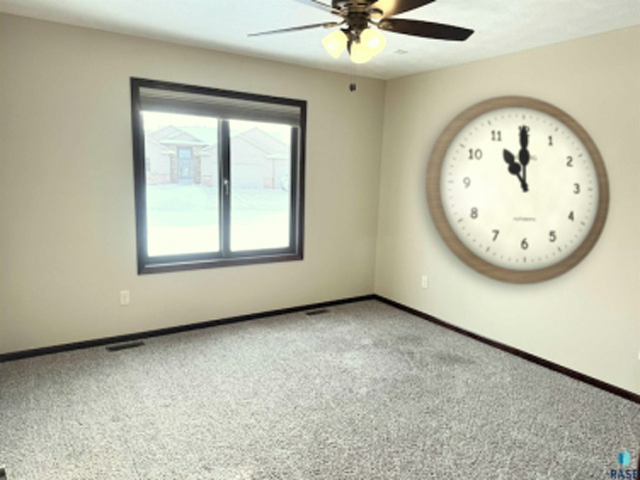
h=11 m=0
